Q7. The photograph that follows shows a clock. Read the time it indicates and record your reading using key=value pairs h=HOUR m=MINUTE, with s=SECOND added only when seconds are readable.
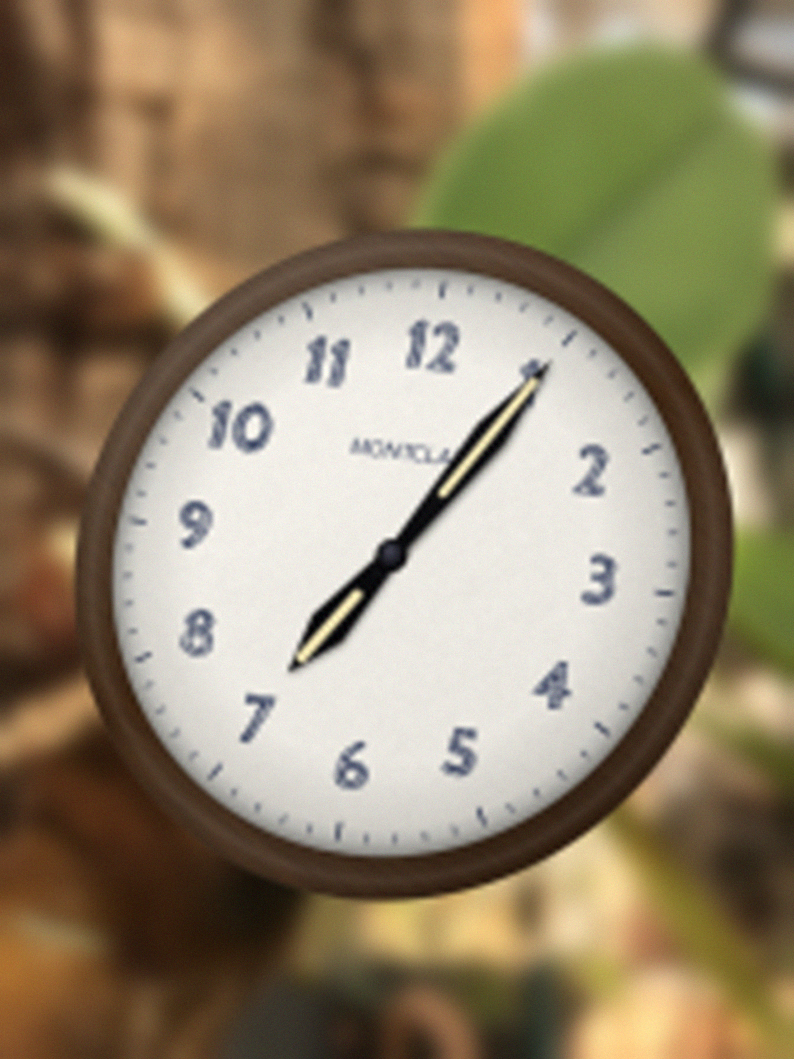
h=7 m=5
